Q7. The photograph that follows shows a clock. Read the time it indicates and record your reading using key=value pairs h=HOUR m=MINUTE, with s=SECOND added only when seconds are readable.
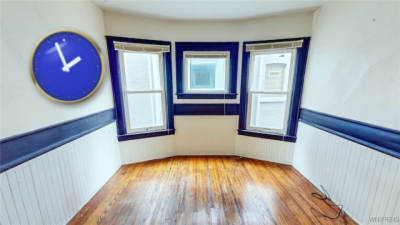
h=1 m=57
